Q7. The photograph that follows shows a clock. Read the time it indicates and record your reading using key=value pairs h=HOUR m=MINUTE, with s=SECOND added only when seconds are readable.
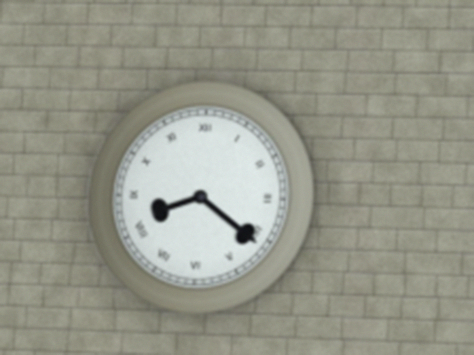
h=8 m=21
